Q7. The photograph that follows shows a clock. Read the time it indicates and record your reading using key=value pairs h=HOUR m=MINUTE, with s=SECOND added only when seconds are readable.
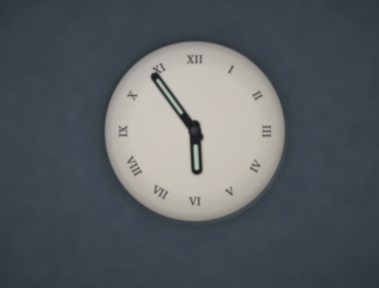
h=5 m=54
